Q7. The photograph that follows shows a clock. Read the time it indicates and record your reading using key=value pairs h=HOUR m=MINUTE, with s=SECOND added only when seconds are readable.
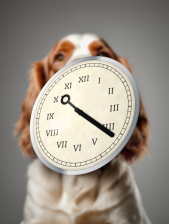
h=10 m=21
